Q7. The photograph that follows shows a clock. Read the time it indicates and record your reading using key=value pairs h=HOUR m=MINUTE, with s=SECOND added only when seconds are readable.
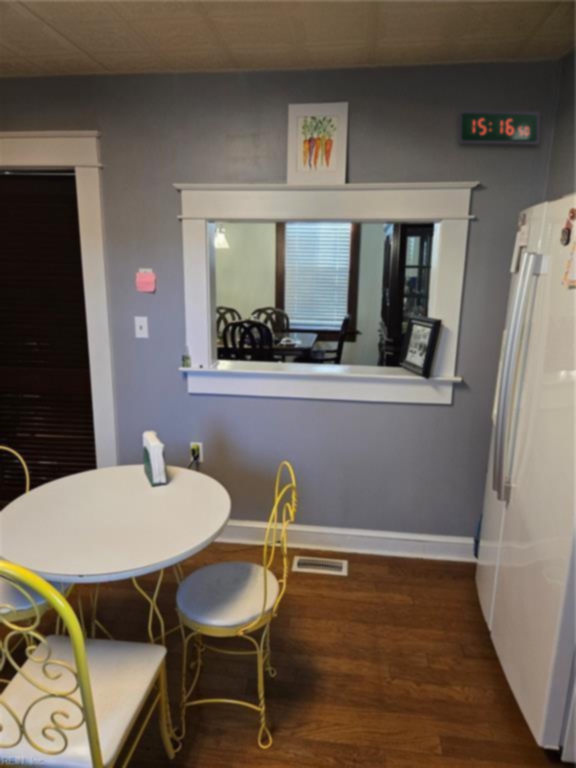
h=15 m=16
